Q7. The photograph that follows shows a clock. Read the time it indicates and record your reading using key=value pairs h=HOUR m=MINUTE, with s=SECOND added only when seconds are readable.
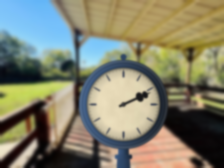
h=2 m=11
